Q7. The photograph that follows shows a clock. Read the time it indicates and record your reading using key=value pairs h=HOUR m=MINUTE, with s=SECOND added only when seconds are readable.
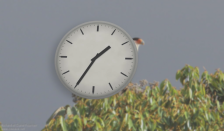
h=1 m=35
